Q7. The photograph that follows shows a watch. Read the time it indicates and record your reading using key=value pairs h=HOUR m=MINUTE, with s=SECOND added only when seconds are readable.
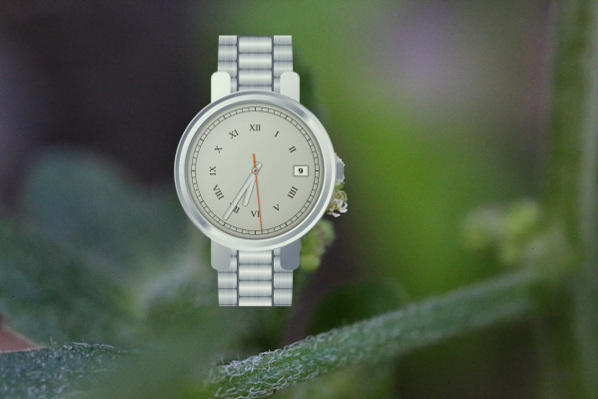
h=6 m=35 s=29
